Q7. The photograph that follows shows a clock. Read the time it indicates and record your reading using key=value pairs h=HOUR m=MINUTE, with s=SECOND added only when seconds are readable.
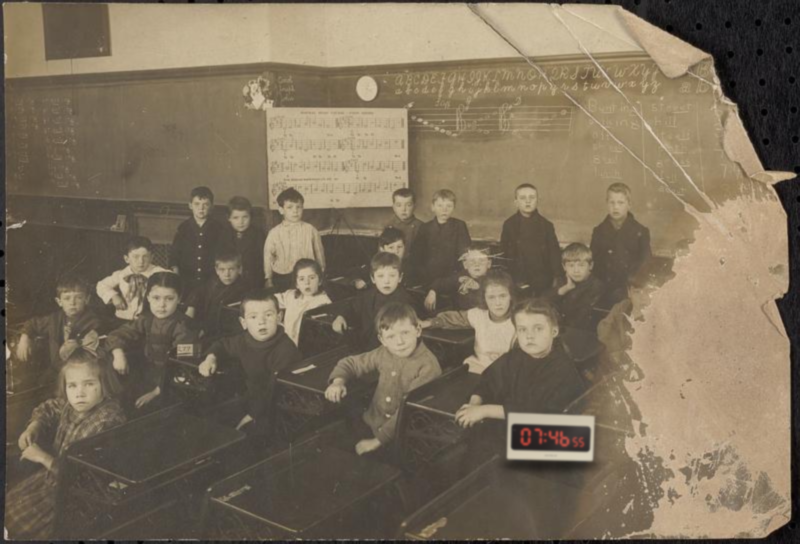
h=7 m=46
